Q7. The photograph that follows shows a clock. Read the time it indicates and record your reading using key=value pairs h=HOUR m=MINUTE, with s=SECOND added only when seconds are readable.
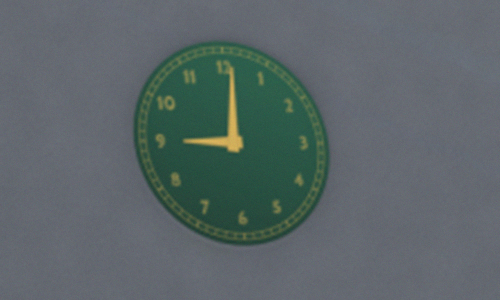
h=9 m=1
